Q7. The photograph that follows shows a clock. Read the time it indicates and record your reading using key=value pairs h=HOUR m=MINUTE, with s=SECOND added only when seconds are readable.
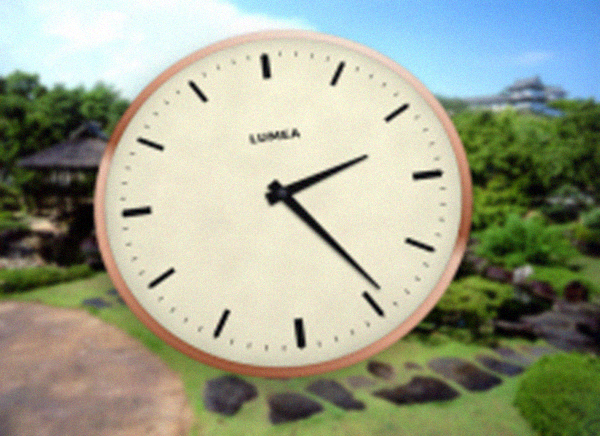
h=2 m=24
